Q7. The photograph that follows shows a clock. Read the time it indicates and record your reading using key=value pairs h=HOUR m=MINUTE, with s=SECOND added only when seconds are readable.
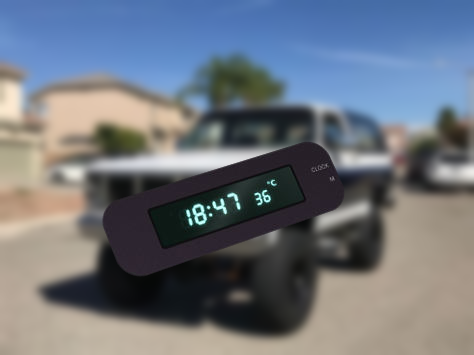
h=18 m=47
